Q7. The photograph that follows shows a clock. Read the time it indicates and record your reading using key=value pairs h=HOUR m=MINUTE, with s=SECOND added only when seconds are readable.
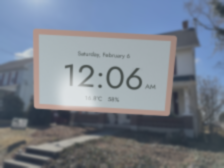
h=12 m=6
